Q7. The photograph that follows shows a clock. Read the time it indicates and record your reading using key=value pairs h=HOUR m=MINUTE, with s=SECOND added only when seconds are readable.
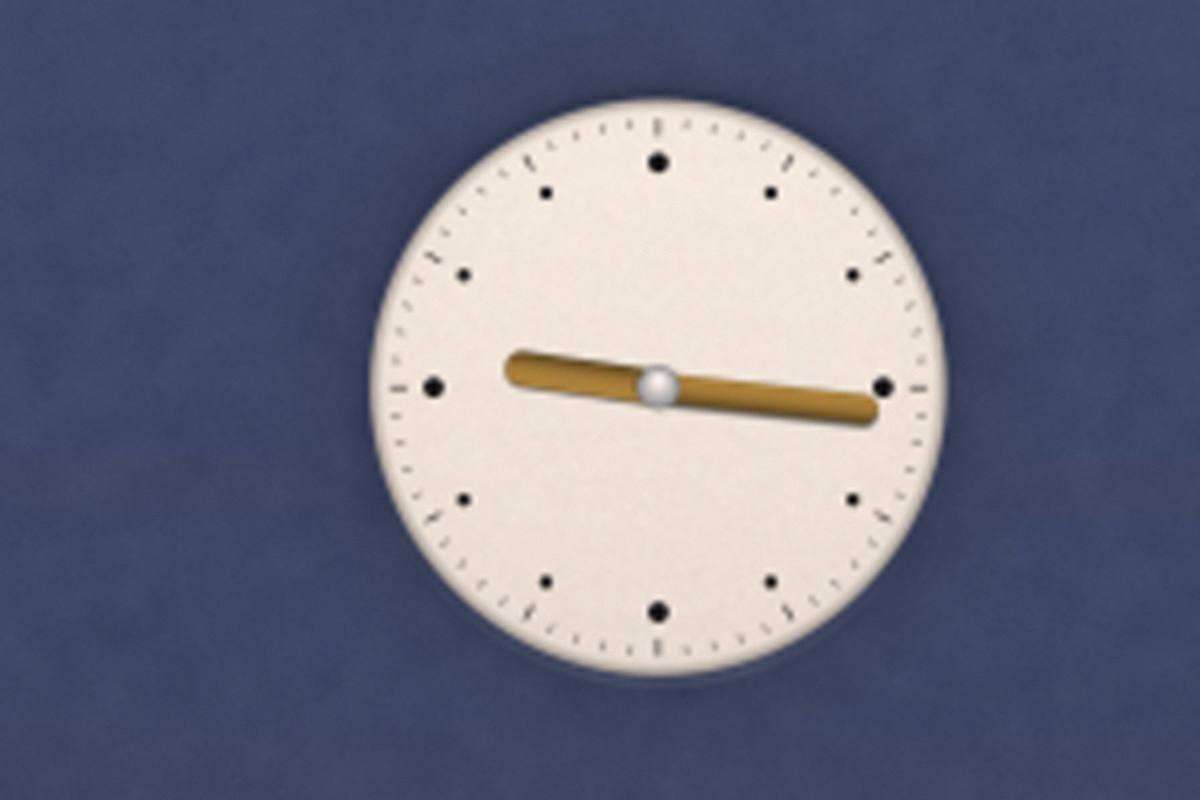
h=9 m=16
